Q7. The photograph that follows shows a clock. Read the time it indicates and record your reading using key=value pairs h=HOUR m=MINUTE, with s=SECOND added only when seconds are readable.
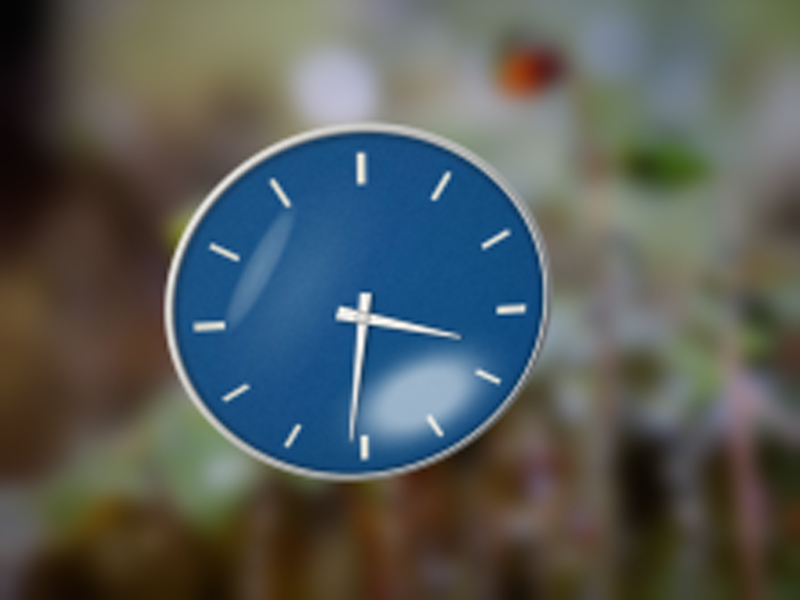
h=3 m=31
